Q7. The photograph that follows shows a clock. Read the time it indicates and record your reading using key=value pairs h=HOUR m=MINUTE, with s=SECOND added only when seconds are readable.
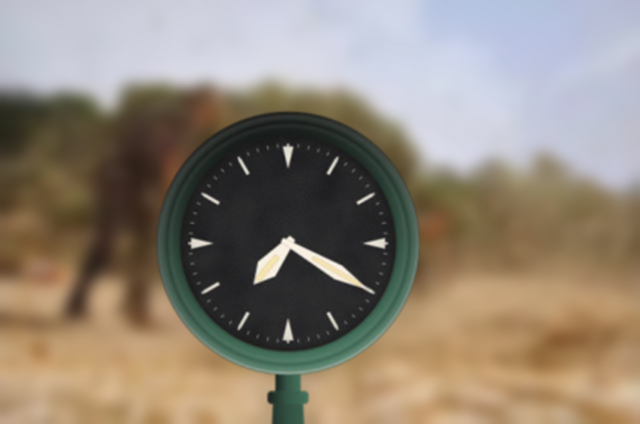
h=7 m=20
